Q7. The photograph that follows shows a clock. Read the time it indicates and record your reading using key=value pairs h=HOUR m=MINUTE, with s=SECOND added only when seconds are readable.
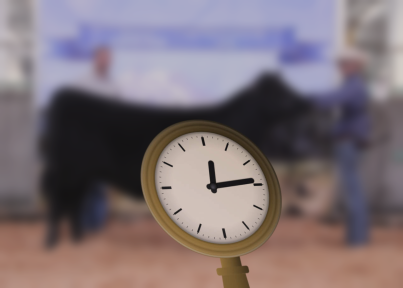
h=12 m=14
